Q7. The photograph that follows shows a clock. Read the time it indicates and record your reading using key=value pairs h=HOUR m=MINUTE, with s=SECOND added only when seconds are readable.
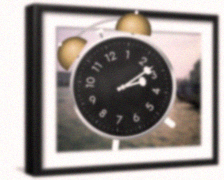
h=3 m=13
